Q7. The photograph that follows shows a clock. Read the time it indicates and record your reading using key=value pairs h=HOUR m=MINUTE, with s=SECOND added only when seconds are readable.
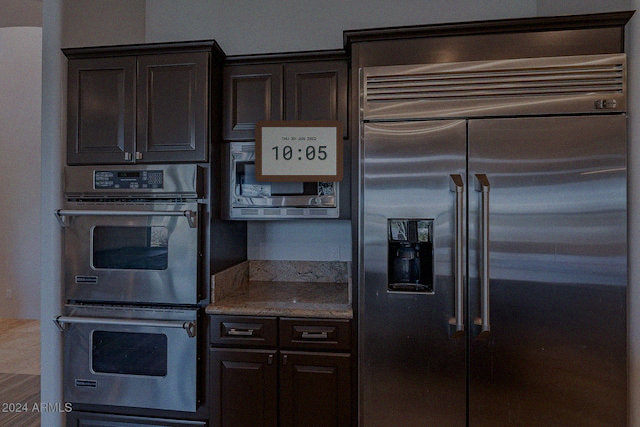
h=10 m=5
